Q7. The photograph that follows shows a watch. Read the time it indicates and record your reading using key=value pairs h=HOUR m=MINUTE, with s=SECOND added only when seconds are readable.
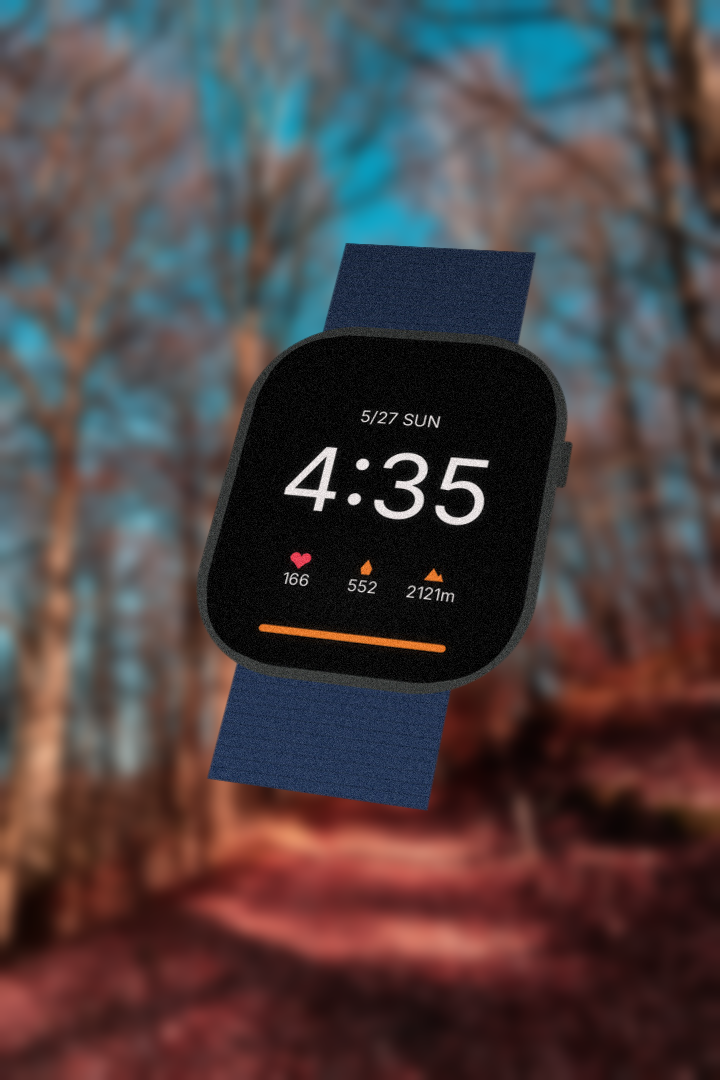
h=4 m=35
